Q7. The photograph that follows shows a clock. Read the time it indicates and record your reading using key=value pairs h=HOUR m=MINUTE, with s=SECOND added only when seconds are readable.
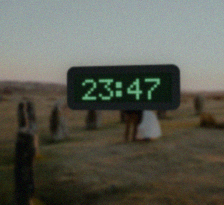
h=23 m=47
